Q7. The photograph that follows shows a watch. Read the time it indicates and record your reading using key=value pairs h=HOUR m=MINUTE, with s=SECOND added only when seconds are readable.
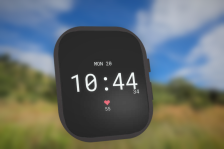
h=10 m=44
